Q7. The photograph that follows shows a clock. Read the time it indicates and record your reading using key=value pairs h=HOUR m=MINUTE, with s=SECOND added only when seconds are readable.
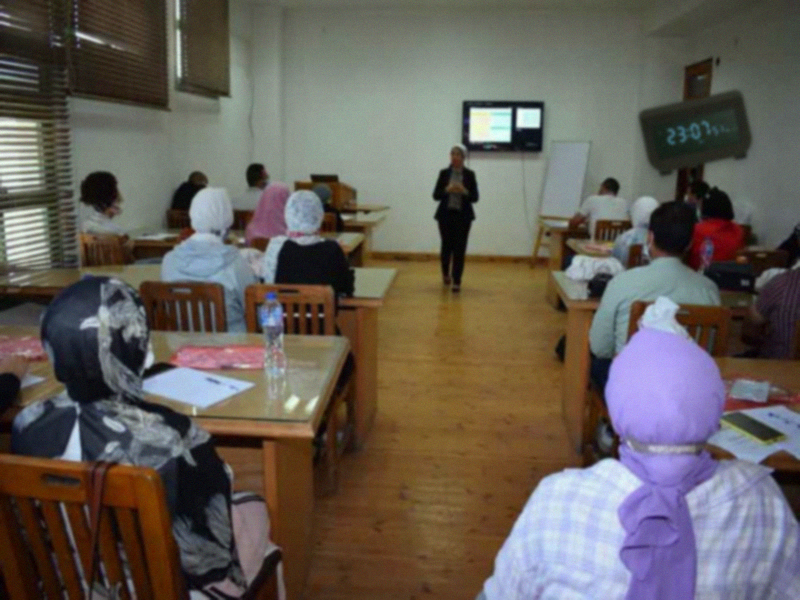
h=23 m=7
